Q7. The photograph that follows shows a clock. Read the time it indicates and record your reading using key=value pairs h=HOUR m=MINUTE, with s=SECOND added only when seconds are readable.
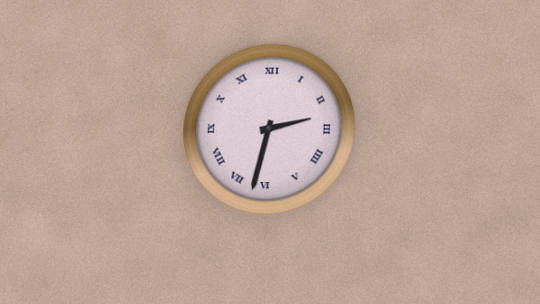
h=2 m=32
